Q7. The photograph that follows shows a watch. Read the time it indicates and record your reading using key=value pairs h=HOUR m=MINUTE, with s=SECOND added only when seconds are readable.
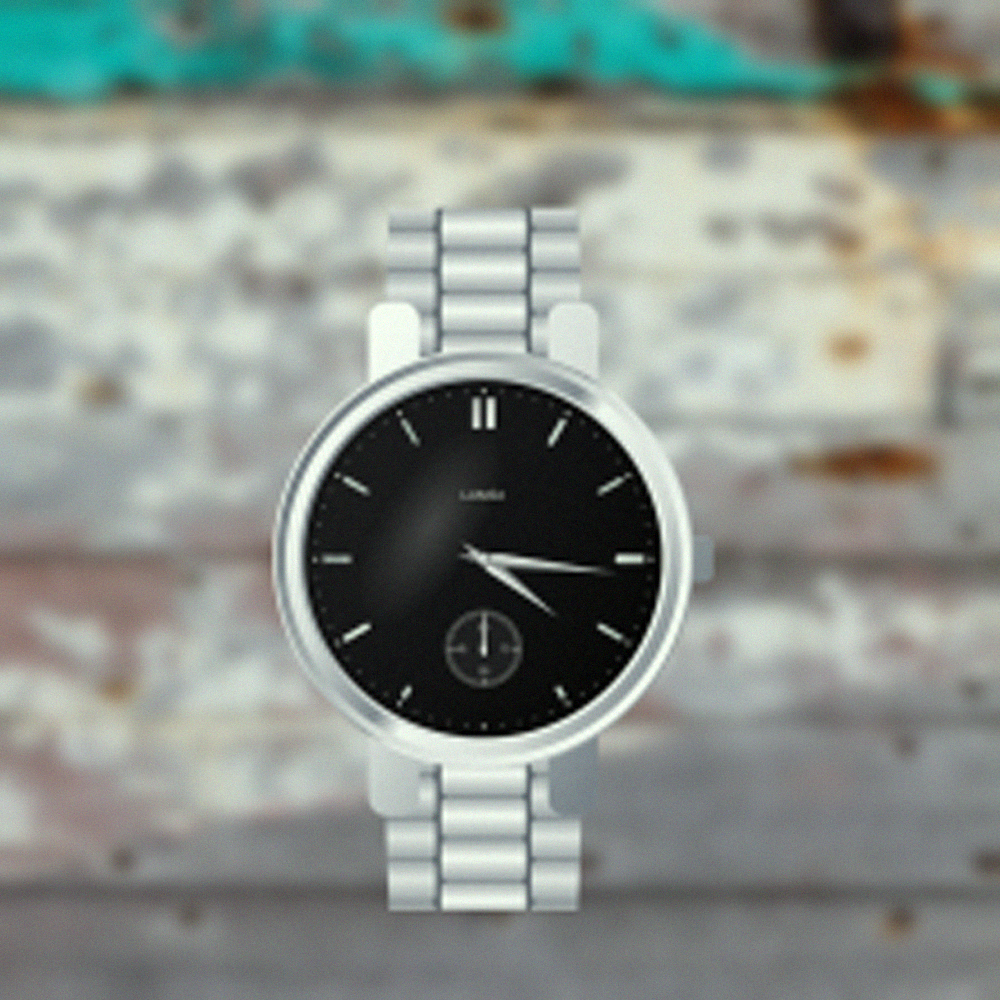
h=4 m=16
